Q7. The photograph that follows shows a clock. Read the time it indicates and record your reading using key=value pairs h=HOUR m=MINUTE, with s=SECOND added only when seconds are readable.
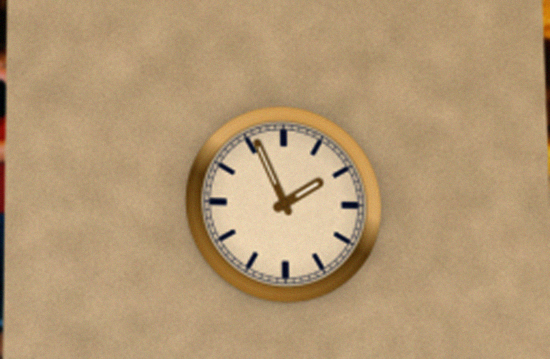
h=1 m=56
